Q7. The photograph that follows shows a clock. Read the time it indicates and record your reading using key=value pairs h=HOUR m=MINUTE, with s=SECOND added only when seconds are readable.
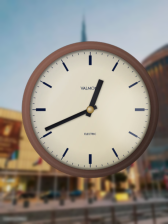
h=12 m=41
